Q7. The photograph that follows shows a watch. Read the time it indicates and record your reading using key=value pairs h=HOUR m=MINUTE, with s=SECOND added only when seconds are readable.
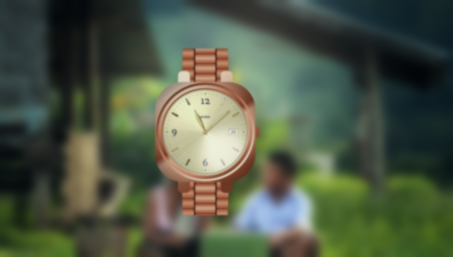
h=11 m=8
